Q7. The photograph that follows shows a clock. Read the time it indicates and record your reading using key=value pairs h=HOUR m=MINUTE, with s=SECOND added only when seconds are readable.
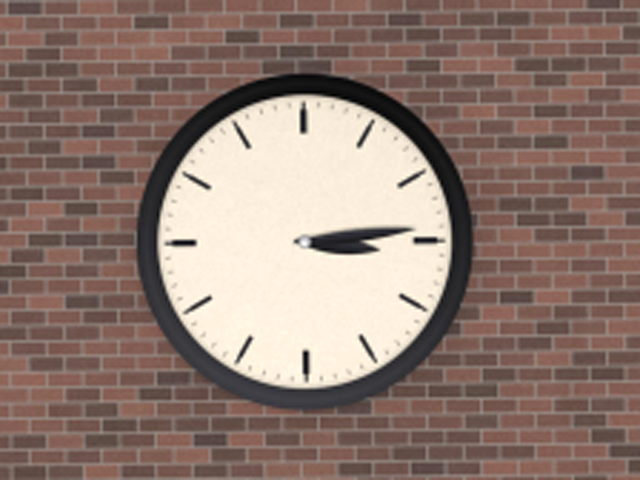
h=3 m=14
